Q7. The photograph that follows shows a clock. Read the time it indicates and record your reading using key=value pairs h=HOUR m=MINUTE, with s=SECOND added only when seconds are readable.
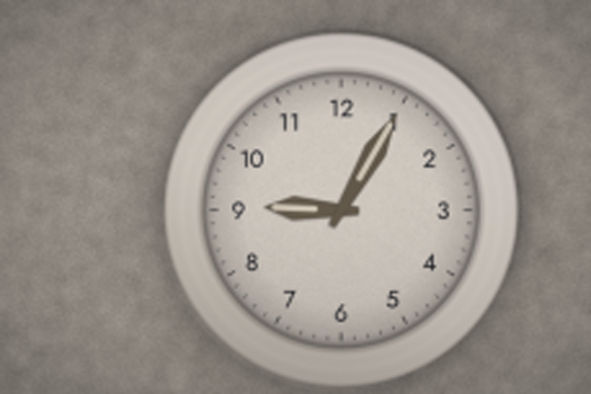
h=9 m=5
